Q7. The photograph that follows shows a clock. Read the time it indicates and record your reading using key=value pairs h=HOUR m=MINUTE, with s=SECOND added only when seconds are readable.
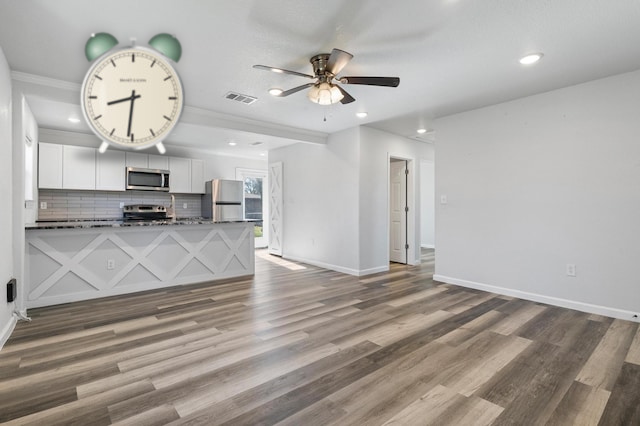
h=8 m=31
